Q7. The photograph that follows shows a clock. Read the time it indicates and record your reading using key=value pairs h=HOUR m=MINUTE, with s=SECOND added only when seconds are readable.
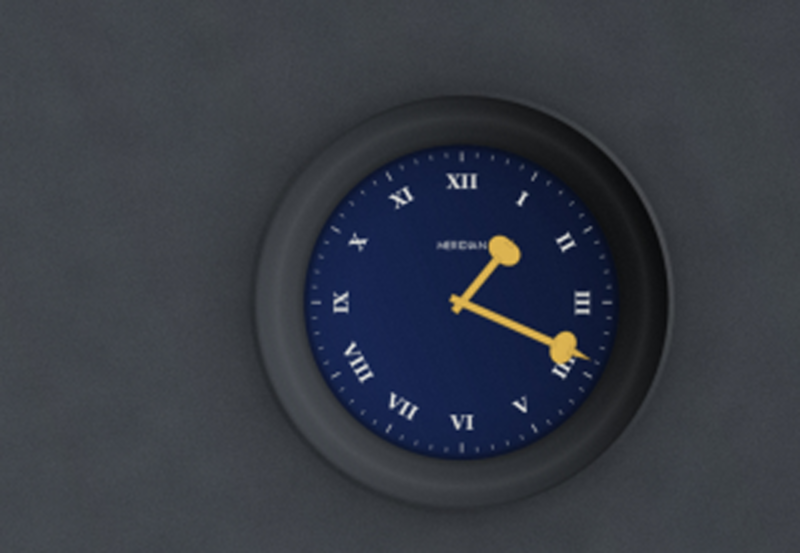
h=1 m=19
